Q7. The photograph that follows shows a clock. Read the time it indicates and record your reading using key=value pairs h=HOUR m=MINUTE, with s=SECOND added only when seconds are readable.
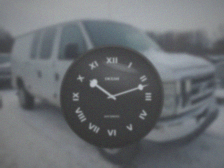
h=10 m=12
